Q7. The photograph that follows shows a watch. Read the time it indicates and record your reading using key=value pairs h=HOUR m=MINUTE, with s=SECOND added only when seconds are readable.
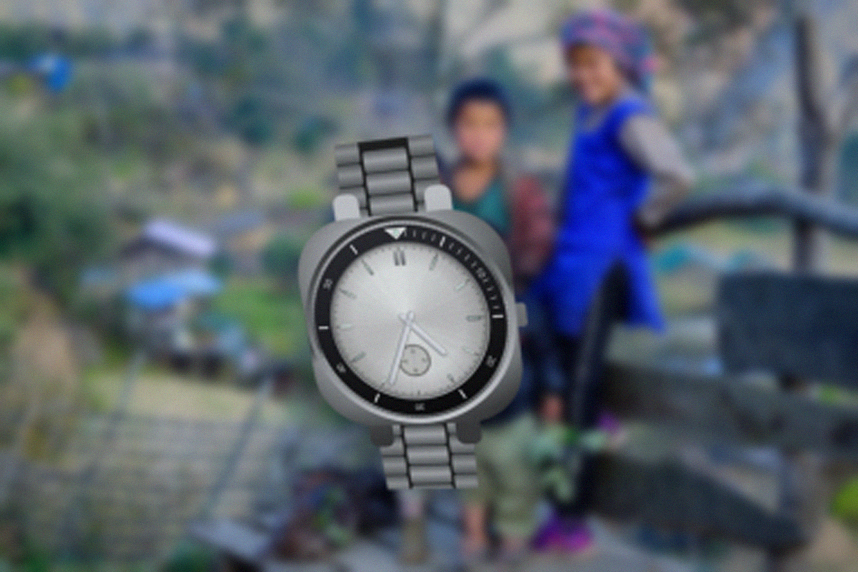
h=4 m=34
